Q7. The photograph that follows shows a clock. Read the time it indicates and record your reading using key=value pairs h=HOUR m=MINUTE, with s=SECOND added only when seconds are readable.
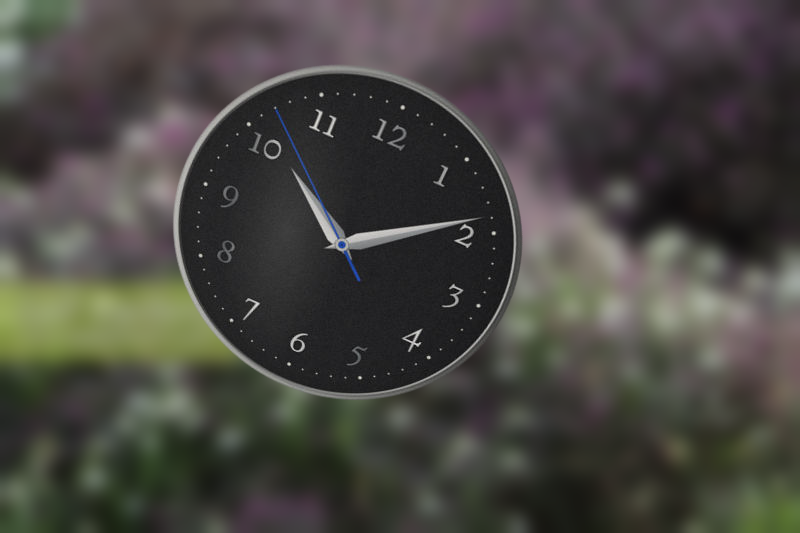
h=10 m=8 s=52
